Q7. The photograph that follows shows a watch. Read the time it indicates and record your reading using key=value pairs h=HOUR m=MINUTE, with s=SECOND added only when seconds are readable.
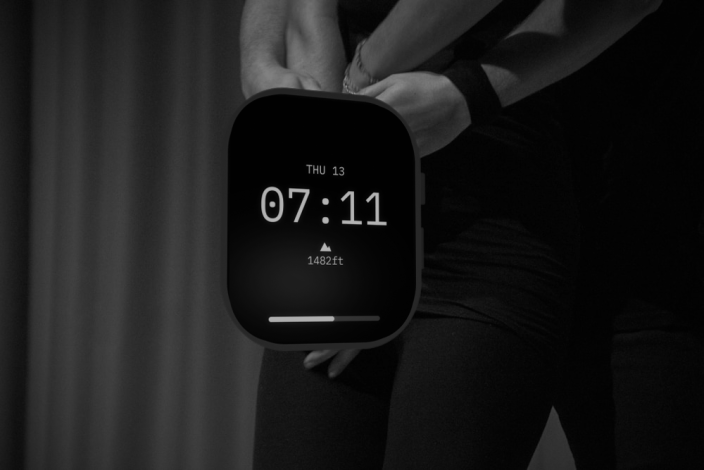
h=7 m=11
